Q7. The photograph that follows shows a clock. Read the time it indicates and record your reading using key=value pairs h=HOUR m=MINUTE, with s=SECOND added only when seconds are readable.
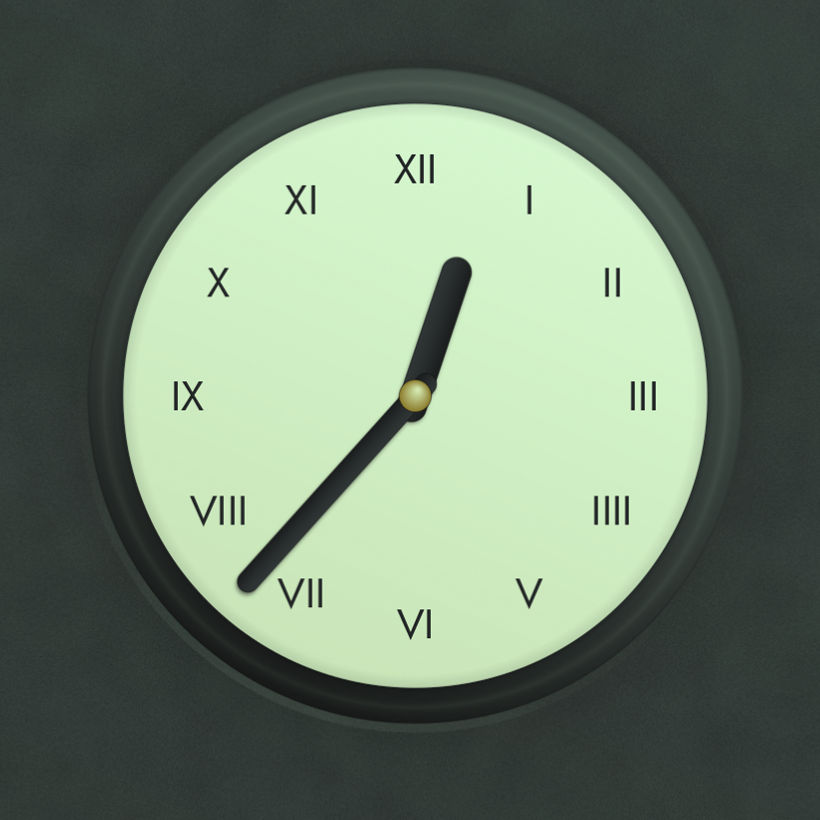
h=12 m=37
